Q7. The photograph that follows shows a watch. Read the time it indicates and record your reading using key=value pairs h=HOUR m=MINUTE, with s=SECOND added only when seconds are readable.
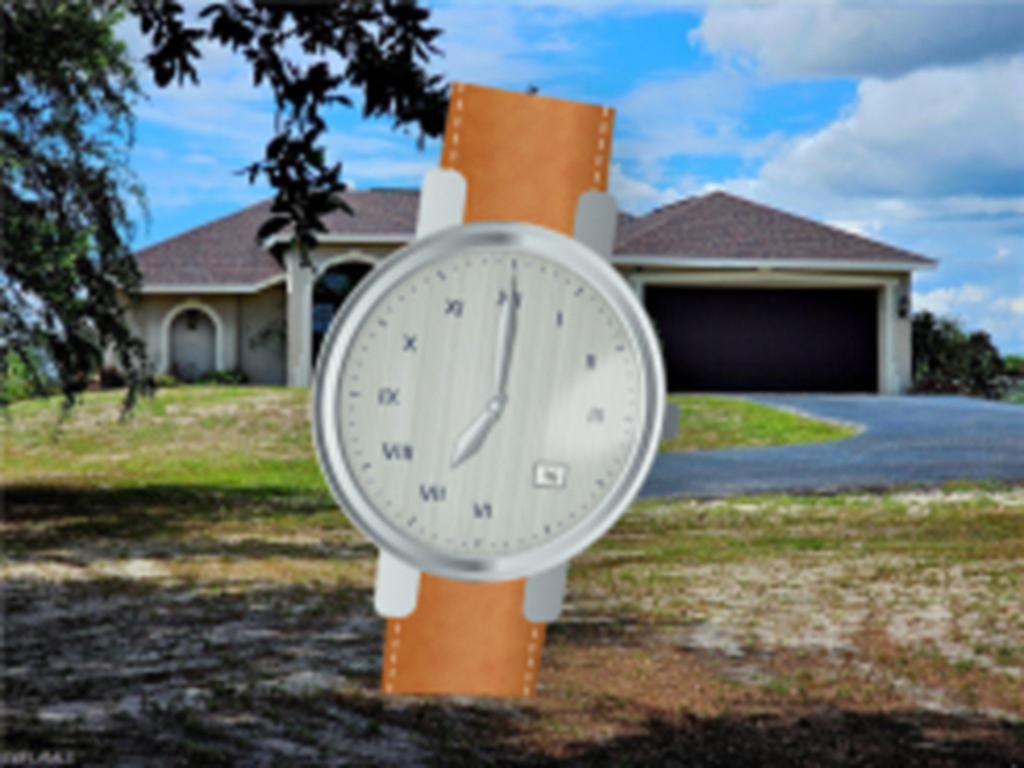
h=7 m=0
